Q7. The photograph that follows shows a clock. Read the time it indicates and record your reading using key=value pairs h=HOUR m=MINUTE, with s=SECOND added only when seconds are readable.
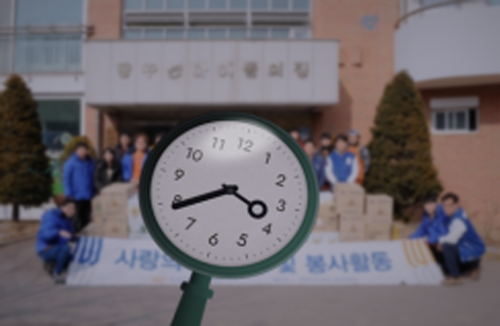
h=3 m=39
